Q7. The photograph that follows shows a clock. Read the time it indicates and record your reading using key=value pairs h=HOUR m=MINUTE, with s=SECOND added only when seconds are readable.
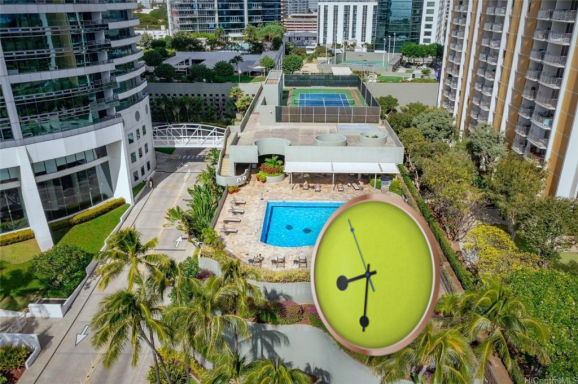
h=8 m=30 s=56
